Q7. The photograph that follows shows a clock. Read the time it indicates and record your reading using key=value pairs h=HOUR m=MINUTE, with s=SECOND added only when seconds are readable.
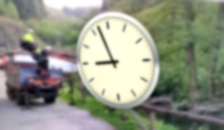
h=8 m=57
